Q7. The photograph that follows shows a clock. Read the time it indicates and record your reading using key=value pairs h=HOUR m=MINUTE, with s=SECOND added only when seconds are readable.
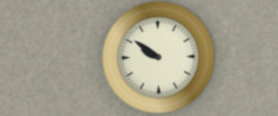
h=9 m=51
